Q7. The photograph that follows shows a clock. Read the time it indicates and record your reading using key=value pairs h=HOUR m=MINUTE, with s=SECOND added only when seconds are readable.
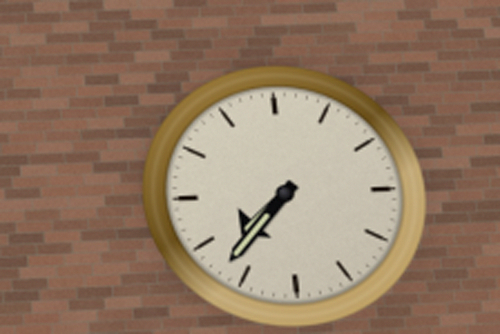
h=7 m=37
